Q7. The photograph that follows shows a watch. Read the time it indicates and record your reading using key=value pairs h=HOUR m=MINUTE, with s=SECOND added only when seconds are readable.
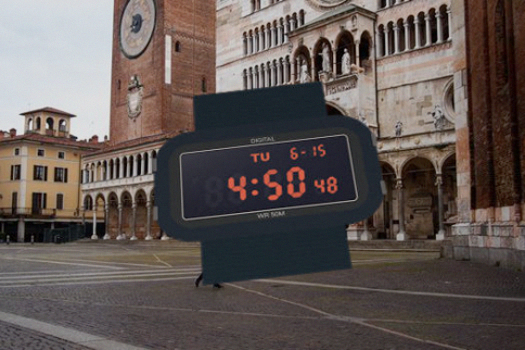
h=4 m=50 s=48
